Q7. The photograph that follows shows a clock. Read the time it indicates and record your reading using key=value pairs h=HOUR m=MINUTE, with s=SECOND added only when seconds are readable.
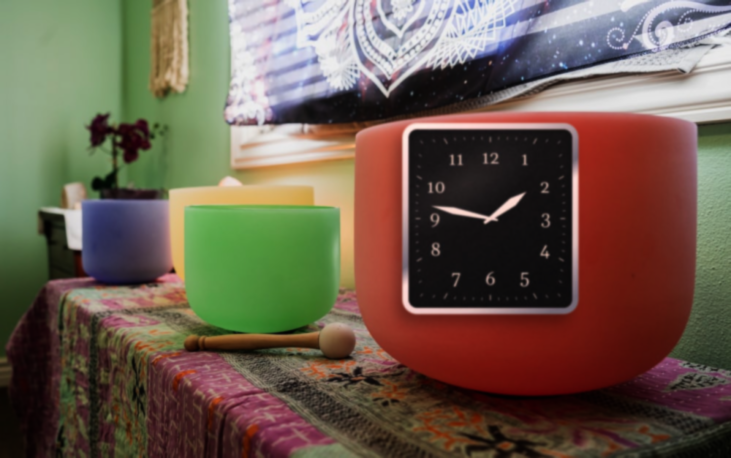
h=1 m=47
